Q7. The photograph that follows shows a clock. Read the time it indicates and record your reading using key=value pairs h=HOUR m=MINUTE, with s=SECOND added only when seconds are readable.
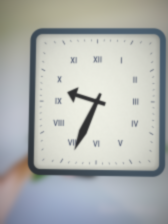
h=9 m=34
